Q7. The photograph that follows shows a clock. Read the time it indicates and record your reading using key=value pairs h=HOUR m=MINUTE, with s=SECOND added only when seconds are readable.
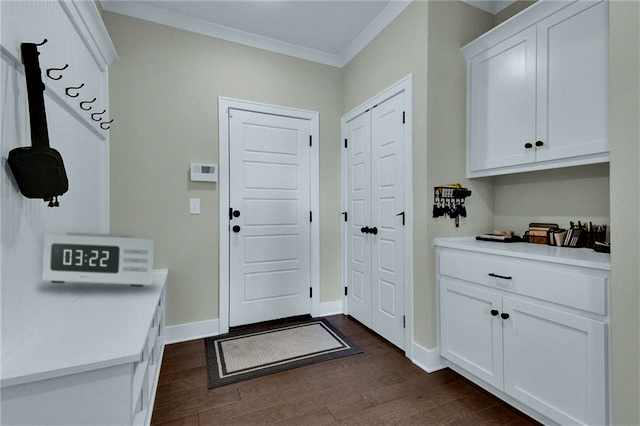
h=3 m=22
